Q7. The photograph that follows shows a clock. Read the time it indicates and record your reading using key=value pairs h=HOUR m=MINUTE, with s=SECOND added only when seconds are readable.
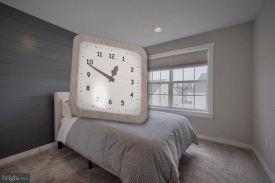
h=12 m=49
